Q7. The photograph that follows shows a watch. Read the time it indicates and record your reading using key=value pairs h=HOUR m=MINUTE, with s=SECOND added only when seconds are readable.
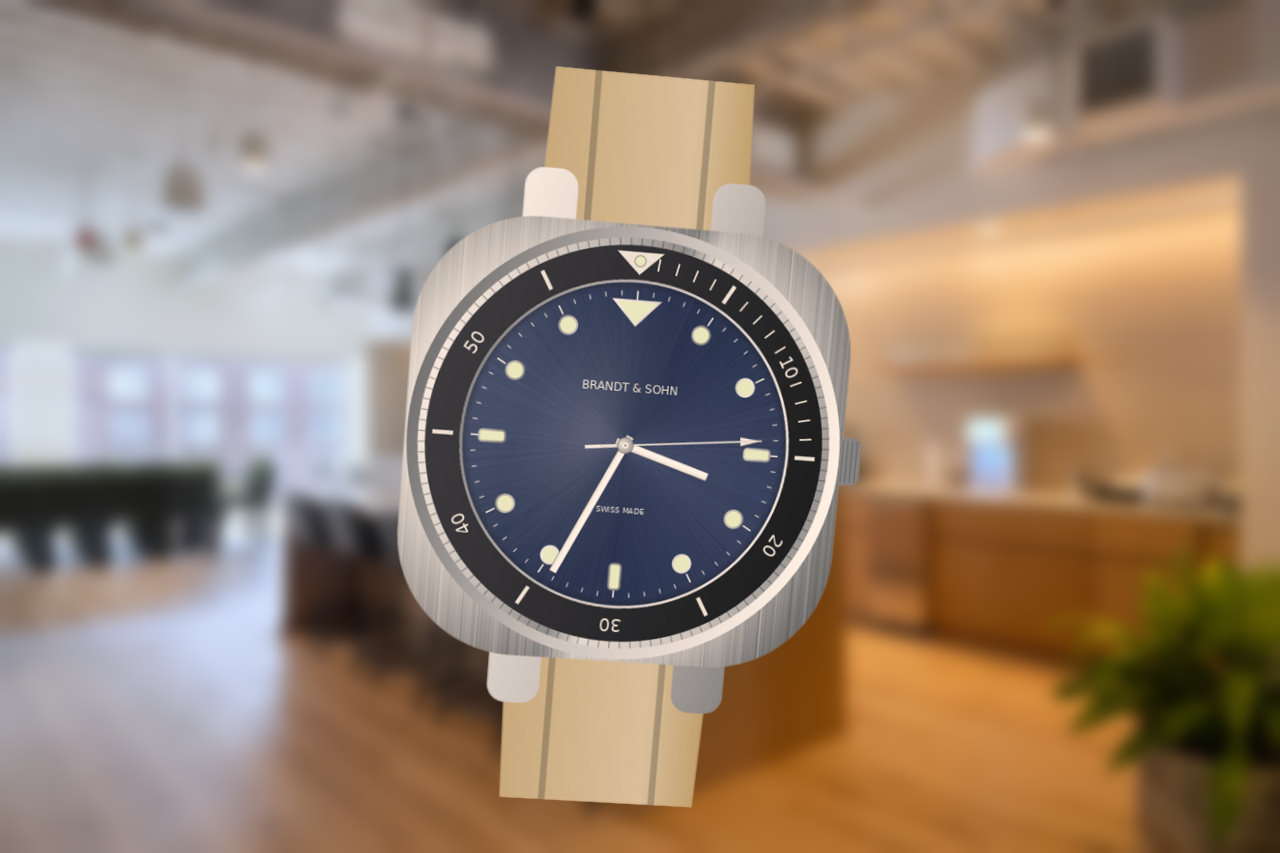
h=3 m=34 s=14
